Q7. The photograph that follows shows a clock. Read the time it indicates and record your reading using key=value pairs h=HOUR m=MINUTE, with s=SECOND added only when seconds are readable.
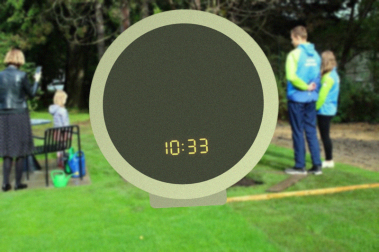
h=10 m=33
